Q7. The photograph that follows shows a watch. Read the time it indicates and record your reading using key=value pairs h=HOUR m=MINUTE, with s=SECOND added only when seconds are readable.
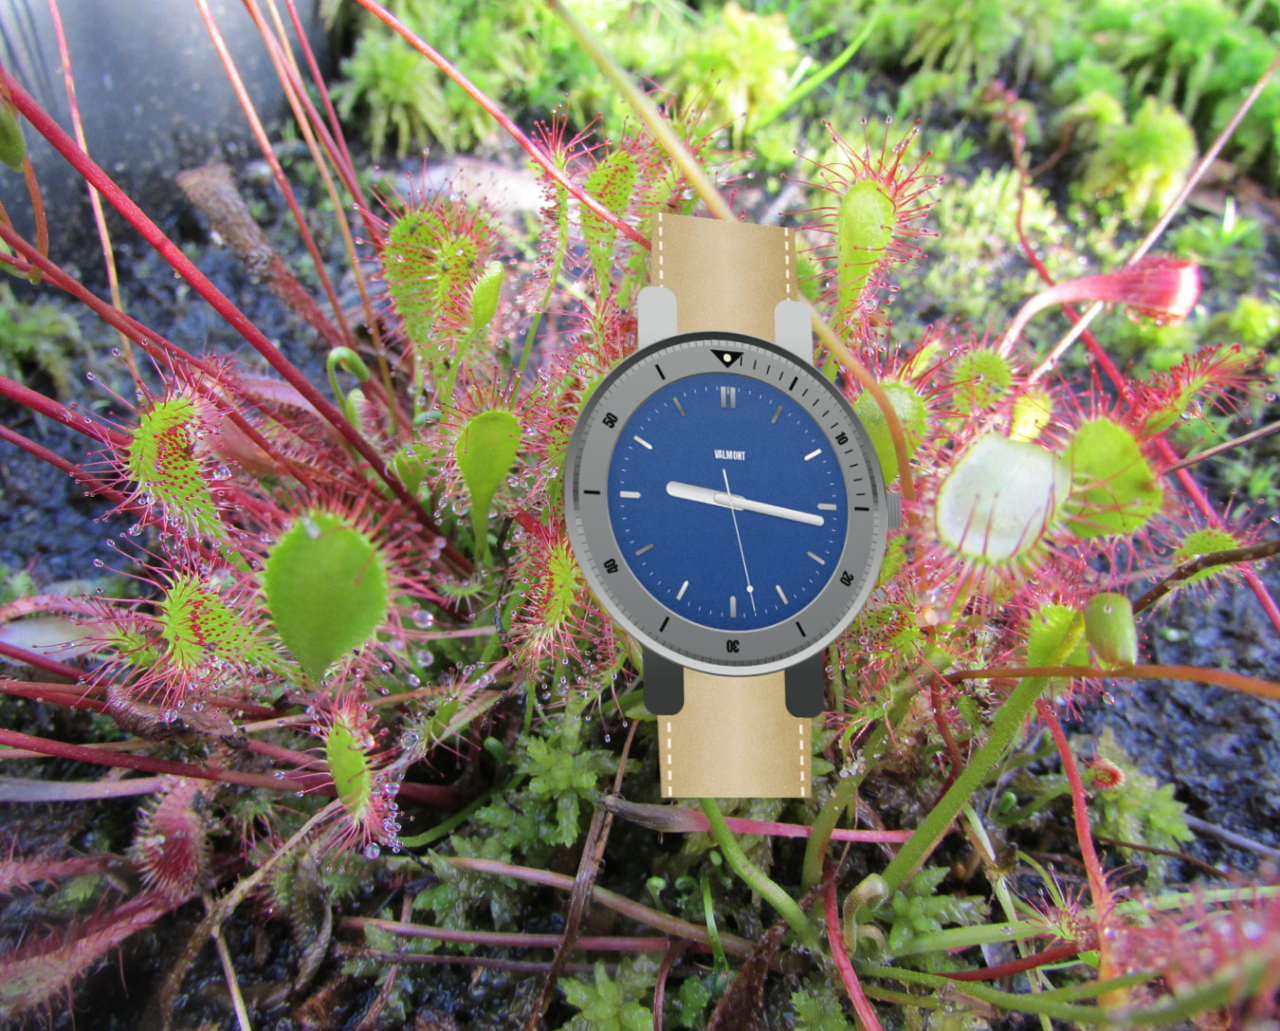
h=9 m=16 s=28
